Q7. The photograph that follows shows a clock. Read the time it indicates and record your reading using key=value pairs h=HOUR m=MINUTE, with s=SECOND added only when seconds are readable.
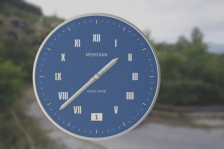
h=1 m=38
